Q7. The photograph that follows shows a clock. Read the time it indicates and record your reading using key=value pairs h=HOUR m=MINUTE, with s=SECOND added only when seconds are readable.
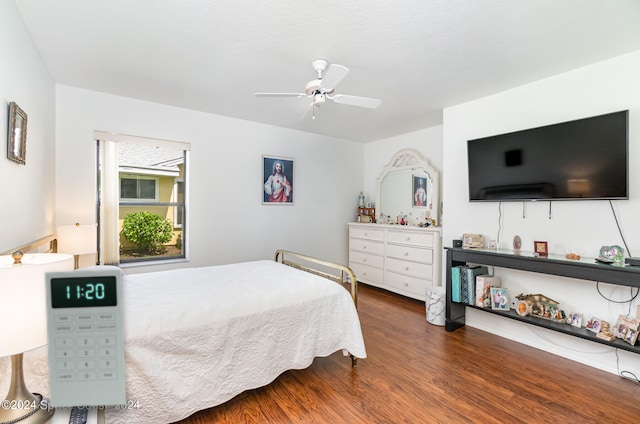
h=11 m=20
